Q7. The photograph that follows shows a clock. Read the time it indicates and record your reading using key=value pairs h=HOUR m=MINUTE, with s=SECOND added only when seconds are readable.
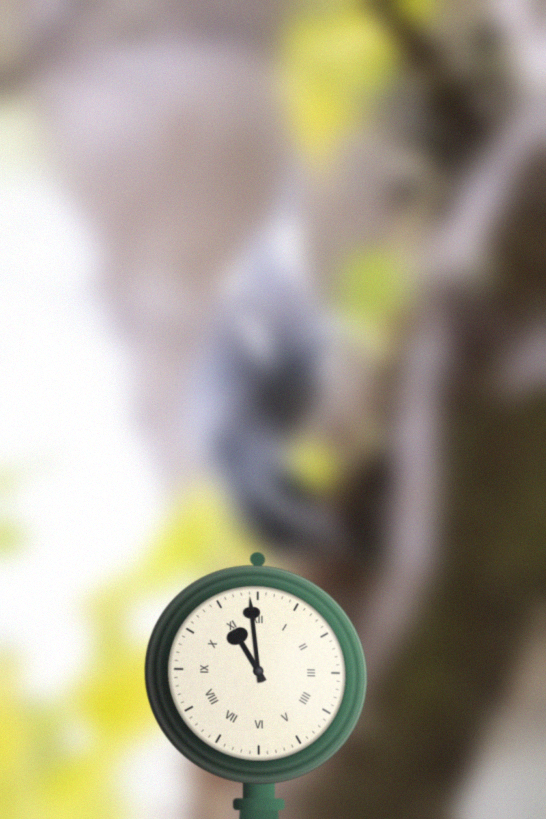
h=10 m=59
